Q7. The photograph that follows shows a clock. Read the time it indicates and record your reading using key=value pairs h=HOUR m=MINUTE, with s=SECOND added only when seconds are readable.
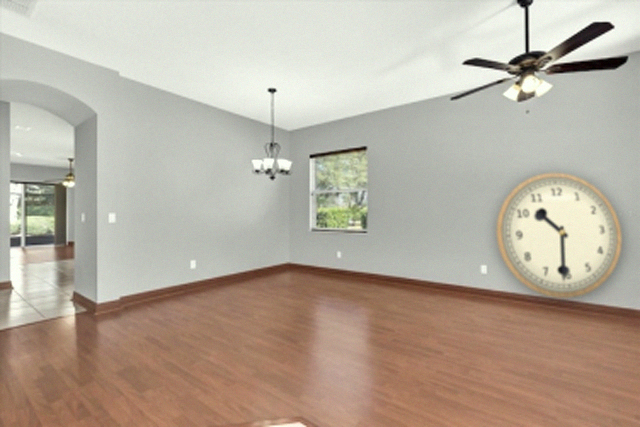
h=10 m=31
